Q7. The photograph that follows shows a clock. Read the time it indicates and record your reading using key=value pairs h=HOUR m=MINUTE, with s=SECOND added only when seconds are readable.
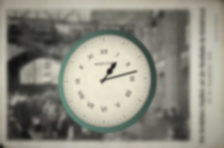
h=1 m=13
